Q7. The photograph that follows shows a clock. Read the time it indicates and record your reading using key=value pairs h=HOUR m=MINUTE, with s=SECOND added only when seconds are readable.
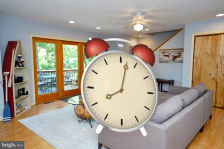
h=8 m=2
